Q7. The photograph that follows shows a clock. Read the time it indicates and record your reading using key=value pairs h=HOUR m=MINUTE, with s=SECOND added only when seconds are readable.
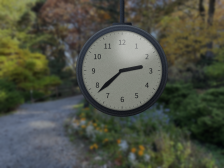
h=2 m=38
